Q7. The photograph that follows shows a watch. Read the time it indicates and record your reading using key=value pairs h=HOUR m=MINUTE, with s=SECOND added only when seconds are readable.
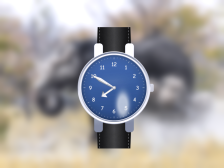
h=7 m=50
